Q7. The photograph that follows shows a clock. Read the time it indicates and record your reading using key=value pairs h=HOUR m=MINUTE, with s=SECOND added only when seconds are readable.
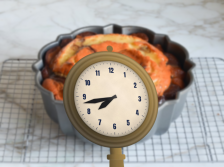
h=7 m=43
